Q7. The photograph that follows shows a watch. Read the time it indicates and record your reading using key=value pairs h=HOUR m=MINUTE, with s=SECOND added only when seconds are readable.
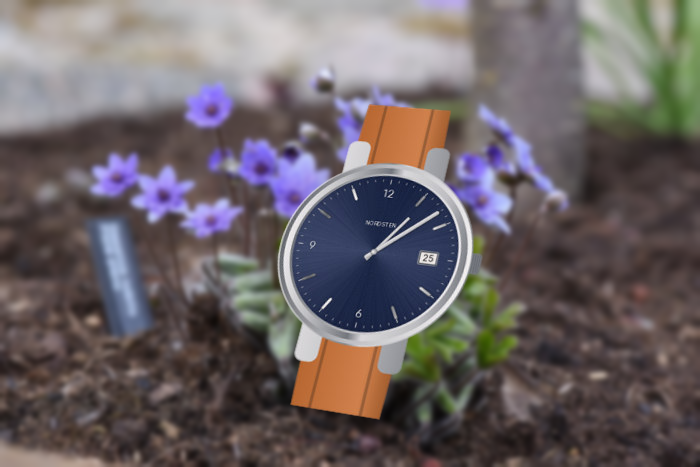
h=1 m=8
